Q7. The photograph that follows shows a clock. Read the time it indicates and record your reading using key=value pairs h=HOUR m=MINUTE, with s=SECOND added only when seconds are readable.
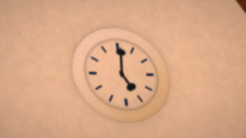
h=5 m=1
